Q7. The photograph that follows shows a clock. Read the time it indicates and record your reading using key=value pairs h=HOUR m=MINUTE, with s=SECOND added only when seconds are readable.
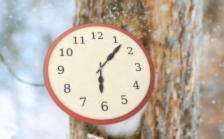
h=6 m=7
